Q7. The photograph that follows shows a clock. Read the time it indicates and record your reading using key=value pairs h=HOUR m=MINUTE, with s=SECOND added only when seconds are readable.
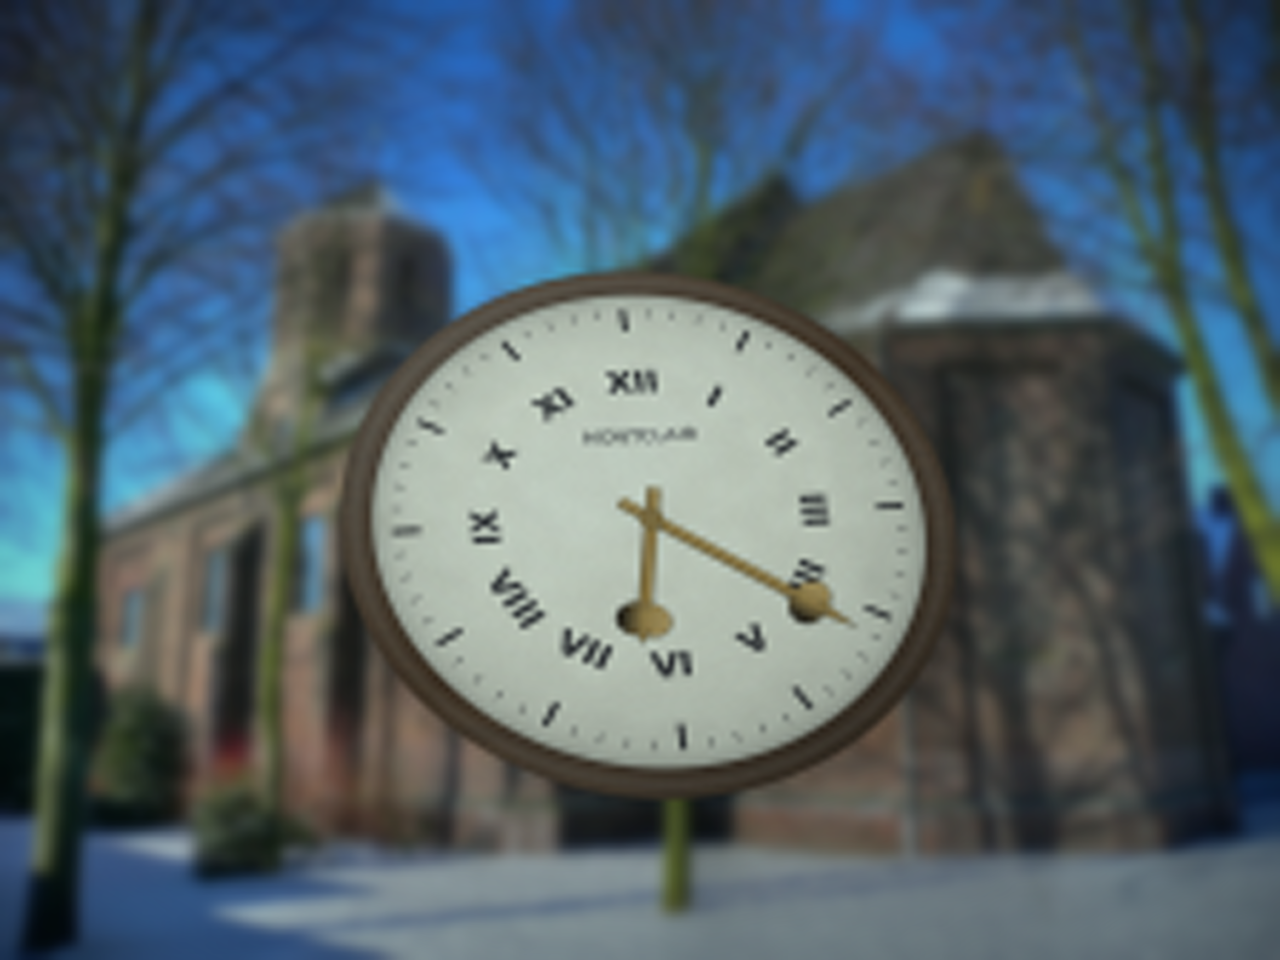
h=6 m=21
